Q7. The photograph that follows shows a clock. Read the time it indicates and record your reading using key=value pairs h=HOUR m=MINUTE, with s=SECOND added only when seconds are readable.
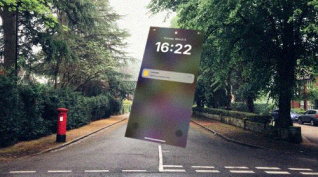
h=16 m=22
